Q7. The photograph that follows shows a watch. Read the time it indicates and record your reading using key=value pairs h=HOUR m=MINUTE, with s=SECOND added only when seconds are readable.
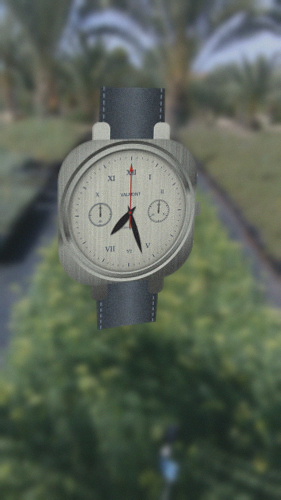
h=7 m=27
